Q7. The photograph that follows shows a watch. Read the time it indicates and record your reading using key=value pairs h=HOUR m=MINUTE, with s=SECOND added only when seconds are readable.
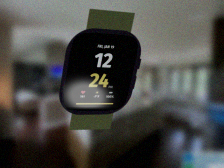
h=12 m=24
